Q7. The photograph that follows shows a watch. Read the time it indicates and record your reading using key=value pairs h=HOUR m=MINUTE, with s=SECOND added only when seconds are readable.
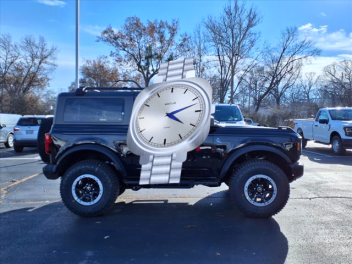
h=4 m=12
